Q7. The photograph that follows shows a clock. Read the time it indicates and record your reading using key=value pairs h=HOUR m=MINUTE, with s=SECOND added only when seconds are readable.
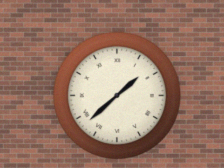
h=1 m=38
